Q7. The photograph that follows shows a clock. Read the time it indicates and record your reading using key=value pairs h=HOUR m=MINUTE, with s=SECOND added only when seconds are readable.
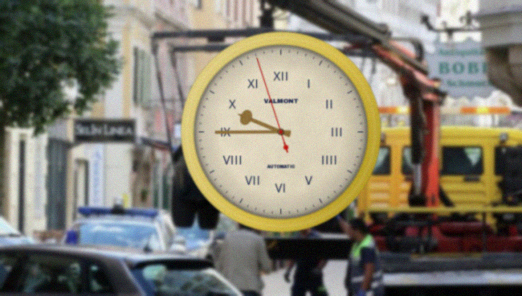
h=9 m=44 s=57
